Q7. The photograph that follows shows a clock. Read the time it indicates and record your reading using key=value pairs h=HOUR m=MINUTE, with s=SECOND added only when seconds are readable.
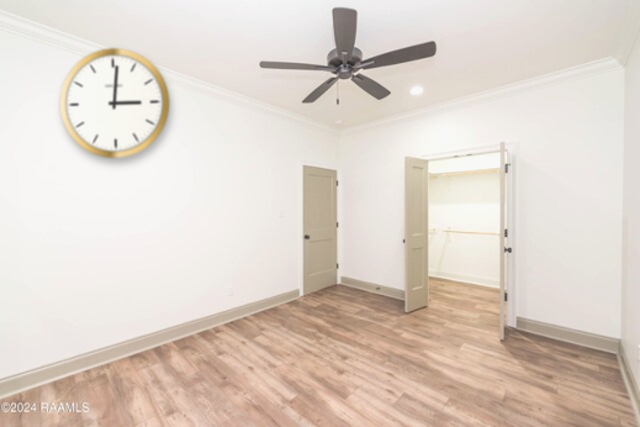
h=3 m=1
